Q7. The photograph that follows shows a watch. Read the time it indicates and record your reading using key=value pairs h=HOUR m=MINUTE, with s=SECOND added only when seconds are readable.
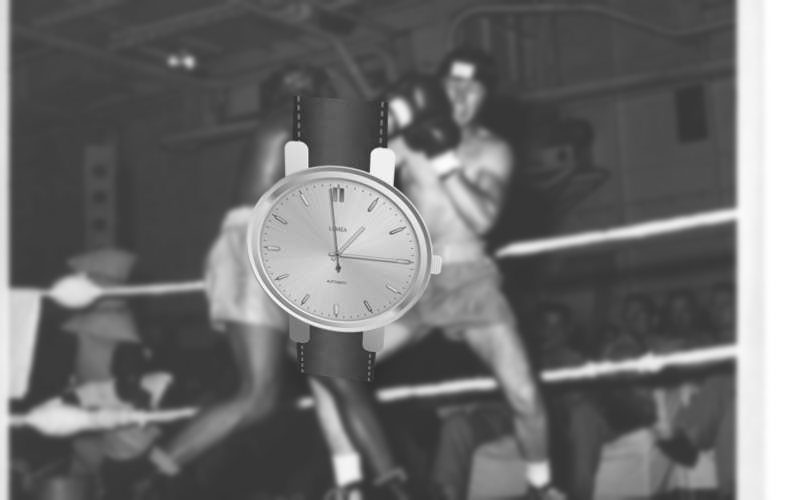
h=1 m=14 s=59
